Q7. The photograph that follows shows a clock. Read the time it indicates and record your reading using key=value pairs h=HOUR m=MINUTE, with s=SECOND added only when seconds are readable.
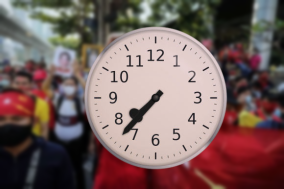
h=7 m=37
